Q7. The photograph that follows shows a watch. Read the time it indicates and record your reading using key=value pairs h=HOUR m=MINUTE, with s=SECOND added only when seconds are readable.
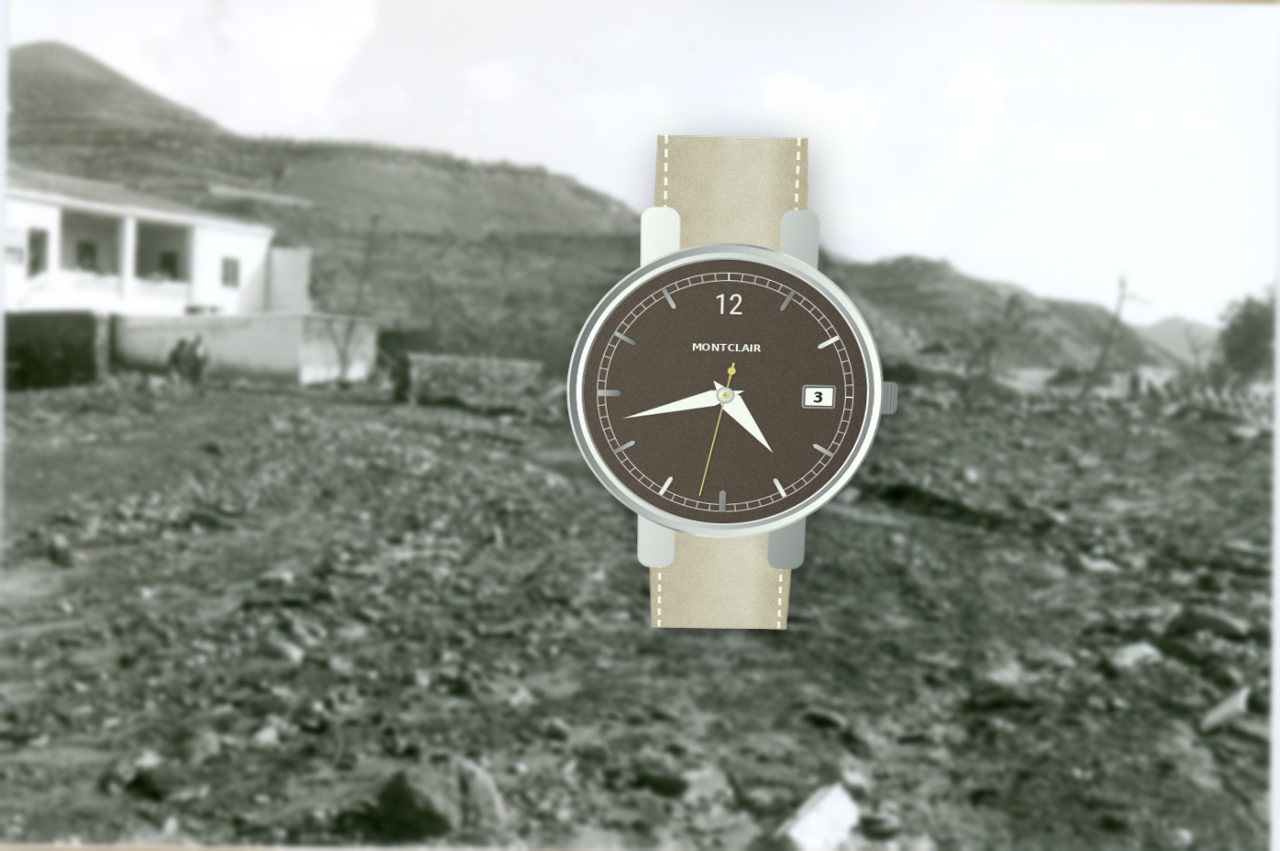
h=4 m=42 s=32
